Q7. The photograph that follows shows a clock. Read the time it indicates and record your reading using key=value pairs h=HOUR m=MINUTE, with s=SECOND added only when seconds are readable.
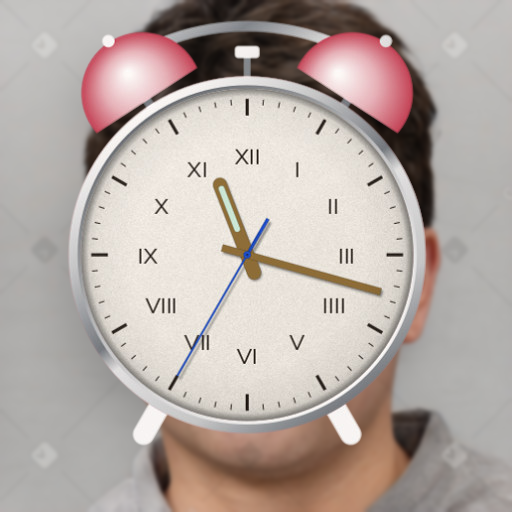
h=11 m=17 s=35
